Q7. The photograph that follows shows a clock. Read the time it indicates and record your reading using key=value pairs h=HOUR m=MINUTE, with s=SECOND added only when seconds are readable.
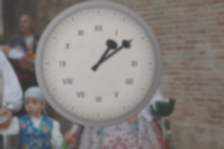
h=1 m=9
